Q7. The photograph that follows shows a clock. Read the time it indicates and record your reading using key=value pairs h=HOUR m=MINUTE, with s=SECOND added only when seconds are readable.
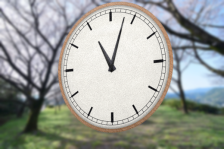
h=11 m=3
